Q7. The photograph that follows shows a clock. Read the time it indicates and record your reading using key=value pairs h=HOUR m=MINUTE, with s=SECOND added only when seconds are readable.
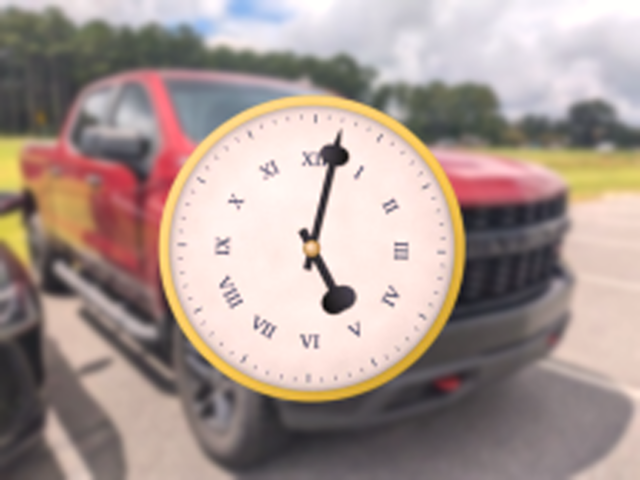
h=5 m=2
